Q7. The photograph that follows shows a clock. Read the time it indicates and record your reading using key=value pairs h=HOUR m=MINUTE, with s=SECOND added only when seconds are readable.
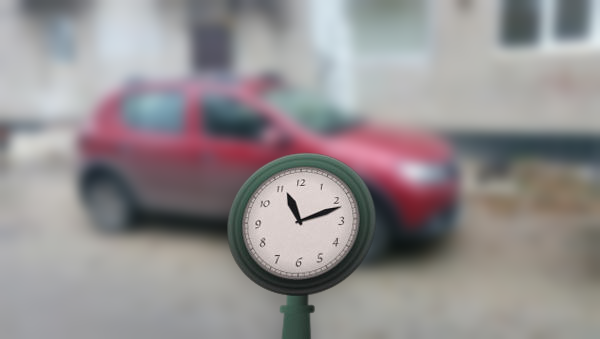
h=11 m=12
